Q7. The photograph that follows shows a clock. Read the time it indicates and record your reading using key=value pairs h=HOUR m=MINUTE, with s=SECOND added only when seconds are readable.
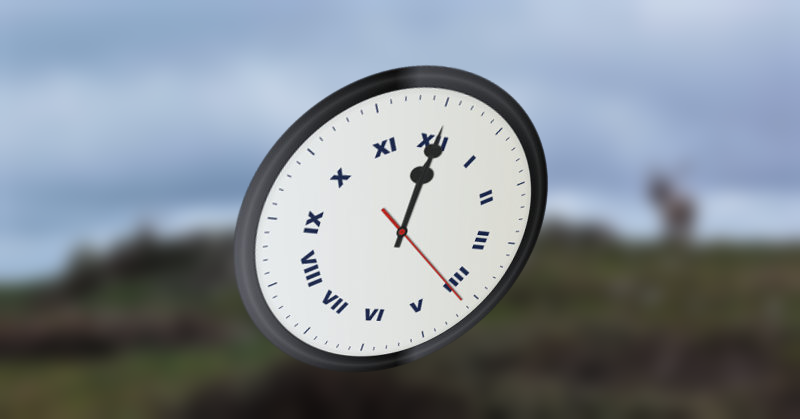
h=12 m=0 s=21
